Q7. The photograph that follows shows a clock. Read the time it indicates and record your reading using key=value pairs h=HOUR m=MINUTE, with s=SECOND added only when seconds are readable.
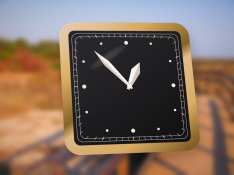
h=12 m=53
